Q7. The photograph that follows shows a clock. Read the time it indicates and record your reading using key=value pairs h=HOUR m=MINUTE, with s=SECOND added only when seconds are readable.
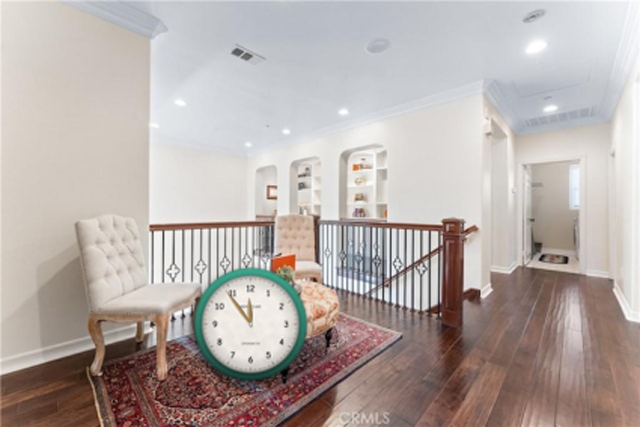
h=11 m=54
